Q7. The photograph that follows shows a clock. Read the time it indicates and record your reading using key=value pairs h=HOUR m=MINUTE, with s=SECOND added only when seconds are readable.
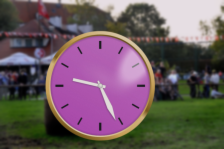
h=9 m=26
